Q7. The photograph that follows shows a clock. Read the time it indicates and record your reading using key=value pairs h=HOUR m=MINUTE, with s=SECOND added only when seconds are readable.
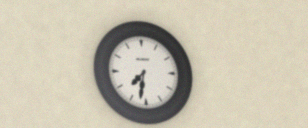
h=7 m=32
